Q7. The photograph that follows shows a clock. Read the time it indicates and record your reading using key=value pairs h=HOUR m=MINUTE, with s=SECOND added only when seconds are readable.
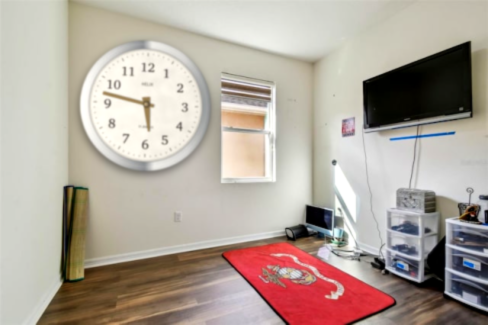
h=5 m=47
